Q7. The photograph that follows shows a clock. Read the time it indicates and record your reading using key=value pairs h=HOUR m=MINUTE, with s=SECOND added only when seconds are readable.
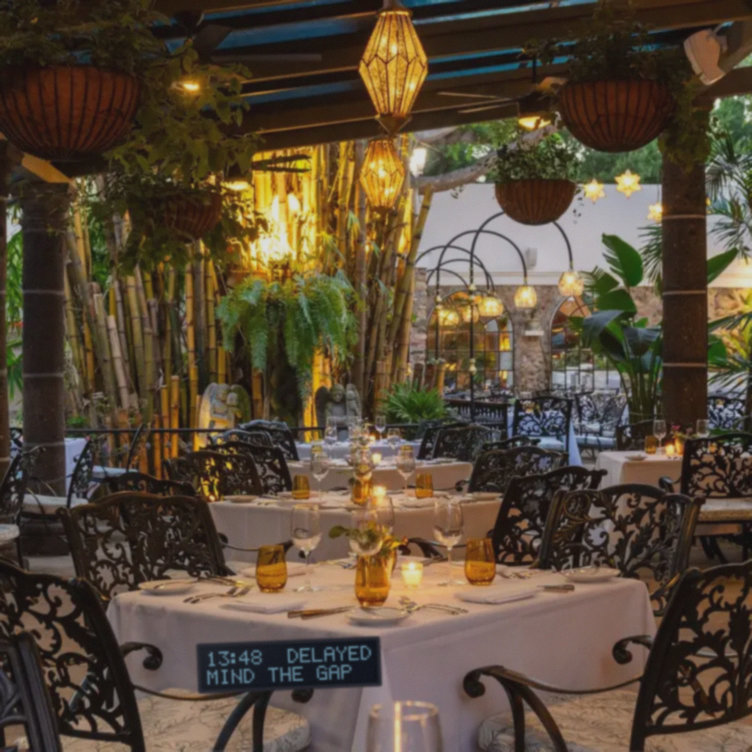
h=13 m=48
